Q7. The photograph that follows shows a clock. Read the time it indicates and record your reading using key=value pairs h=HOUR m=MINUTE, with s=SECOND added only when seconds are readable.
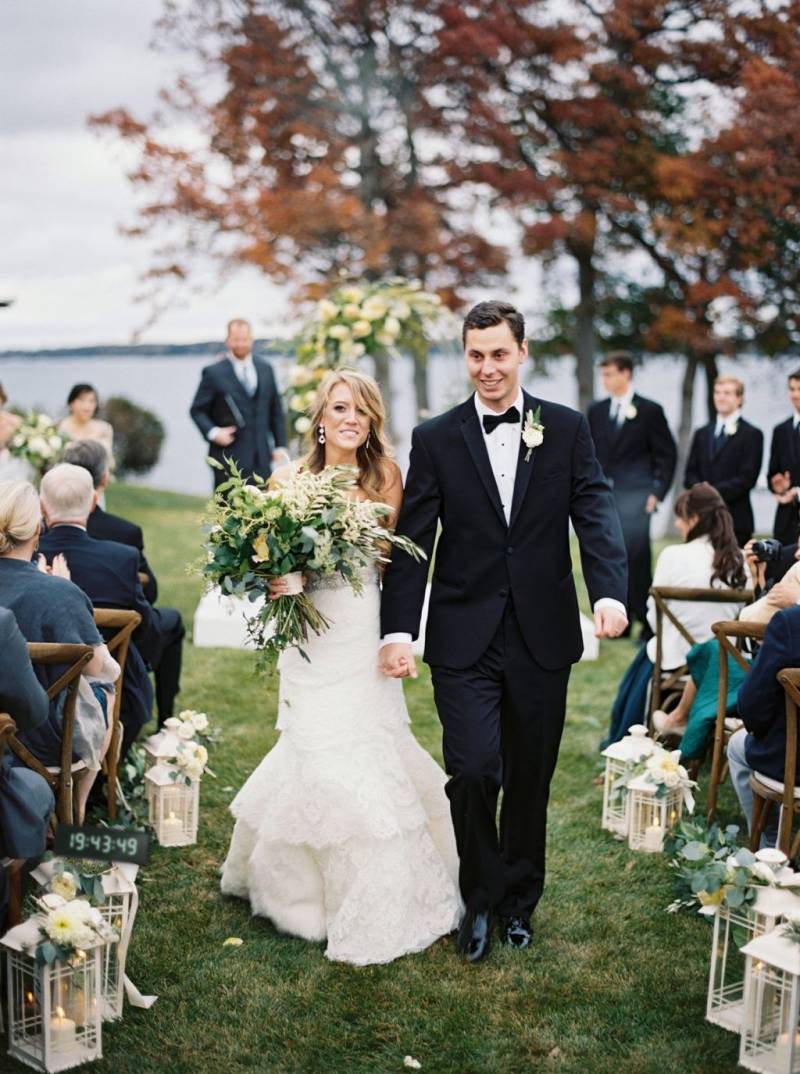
h=19 m=43 s=49
